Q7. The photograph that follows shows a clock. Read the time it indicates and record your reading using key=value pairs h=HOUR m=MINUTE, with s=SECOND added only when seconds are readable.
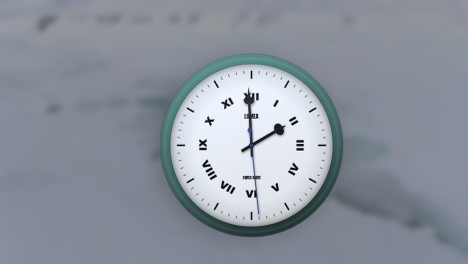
h=1 m=59 s=29
